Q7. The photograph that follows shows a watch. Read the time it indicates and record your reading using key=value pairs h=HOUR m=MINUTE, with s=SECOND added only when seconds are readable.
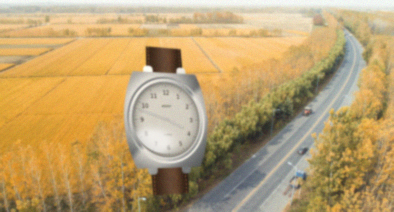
h=3 m=48
